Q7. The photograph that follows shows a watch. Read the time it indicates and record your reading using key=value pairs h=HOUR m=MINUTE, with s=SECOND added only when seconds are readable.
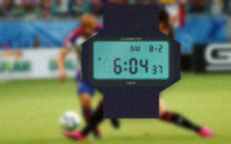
h=6 m=4 s=37
